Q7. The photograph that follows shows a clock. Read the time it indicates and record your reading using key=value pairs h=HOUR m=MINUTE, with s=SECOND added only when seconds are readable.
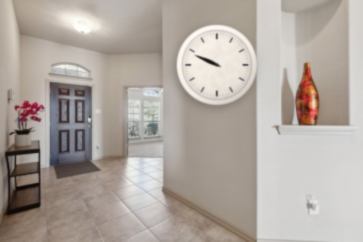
h=9 m=49
